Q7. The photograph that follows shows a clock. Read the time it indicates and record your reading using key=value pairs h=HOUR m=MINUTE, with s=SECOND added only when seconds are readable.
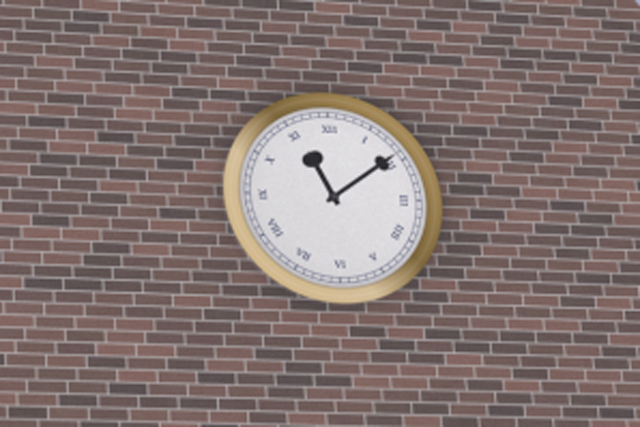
h=11 m=9
